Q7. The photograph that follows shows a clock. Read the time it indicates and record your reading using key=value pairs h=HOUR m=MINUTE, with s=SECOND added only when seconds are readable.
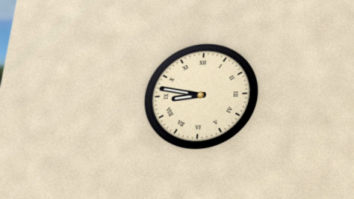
h=8 m=47
